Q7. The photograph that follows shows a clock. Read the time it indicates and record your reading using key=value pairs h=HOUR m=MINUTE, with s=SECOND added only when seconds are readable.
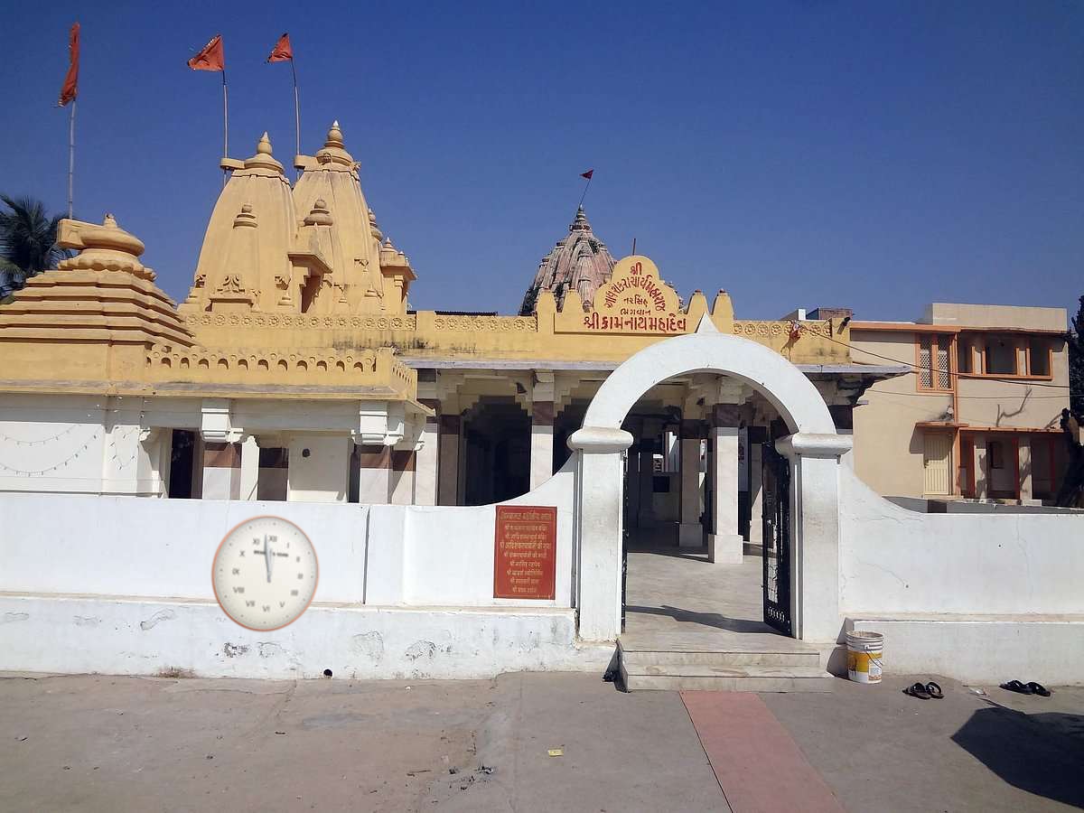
h=11 m=58
